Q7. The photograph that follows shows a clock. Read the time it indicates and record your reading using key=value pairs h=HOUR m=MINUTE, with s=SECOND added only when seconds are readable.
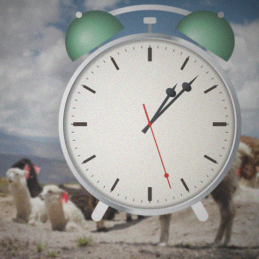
h=1 m=7 s=27
